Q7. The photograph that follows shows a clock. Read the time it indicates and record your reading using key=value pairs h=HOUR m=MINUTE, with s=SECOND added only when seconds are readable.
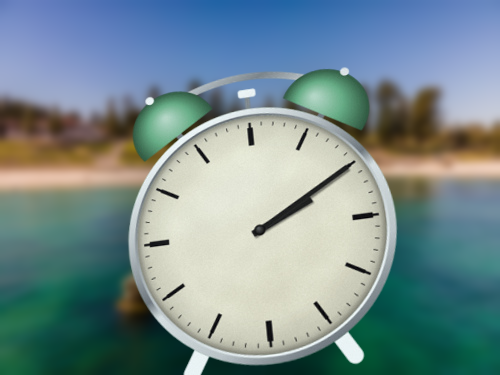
h=2 m=10
